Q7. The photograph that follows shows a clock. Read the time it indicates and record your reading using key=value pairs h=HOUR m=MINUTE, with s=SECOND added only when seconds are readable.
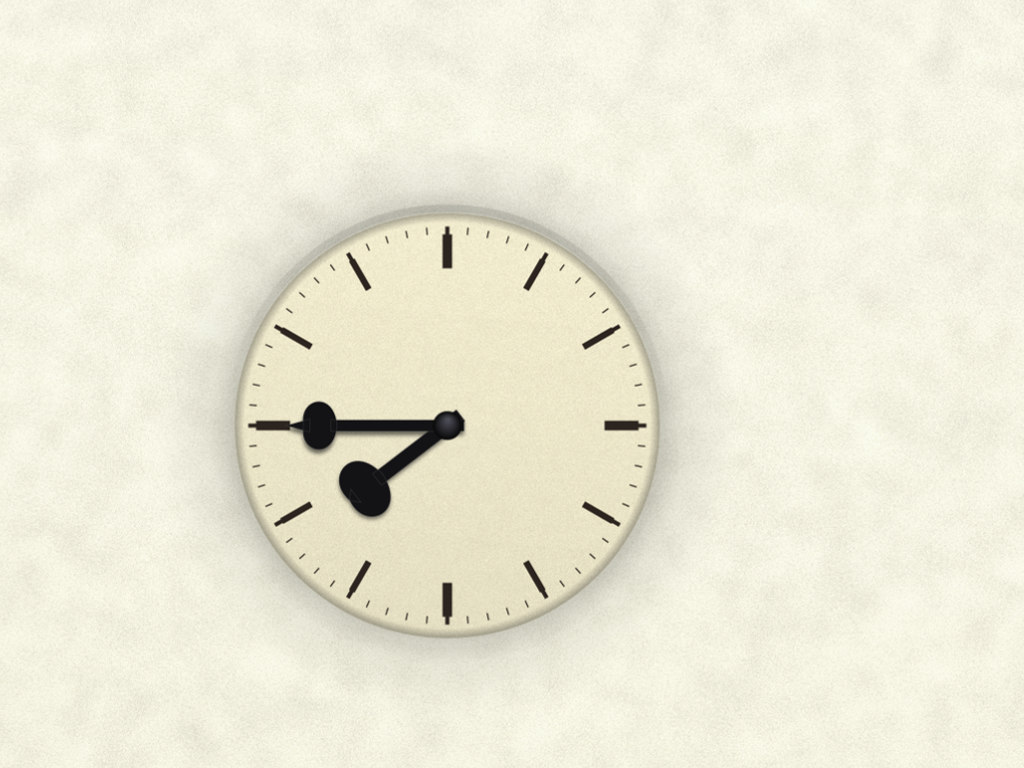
h=7 m=45
